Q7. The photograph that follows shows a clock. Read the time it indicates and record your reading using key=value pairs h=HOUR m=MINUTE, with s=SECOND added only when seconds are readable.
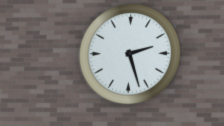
h=2 m=27
